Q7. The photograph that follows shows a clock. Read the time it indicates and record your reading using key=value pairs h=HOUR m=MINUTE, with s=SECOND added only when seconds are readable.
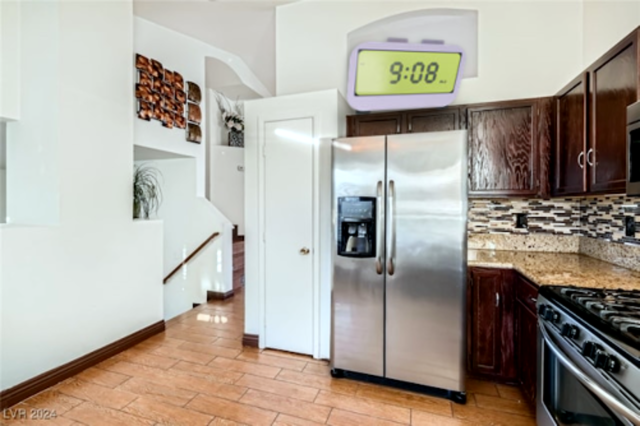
h=9 m=8
